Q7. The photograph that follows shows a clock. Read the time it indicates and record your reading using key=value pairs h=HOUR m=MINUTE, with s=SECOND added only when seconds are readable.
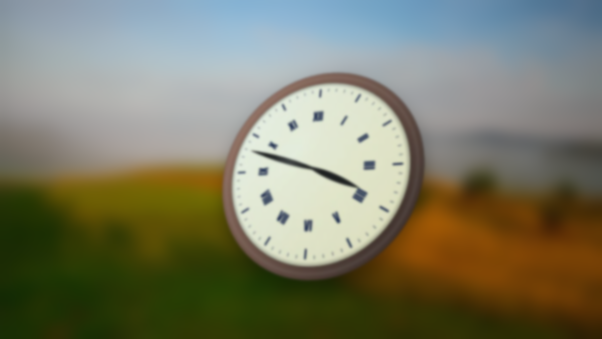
h=3 m=48
